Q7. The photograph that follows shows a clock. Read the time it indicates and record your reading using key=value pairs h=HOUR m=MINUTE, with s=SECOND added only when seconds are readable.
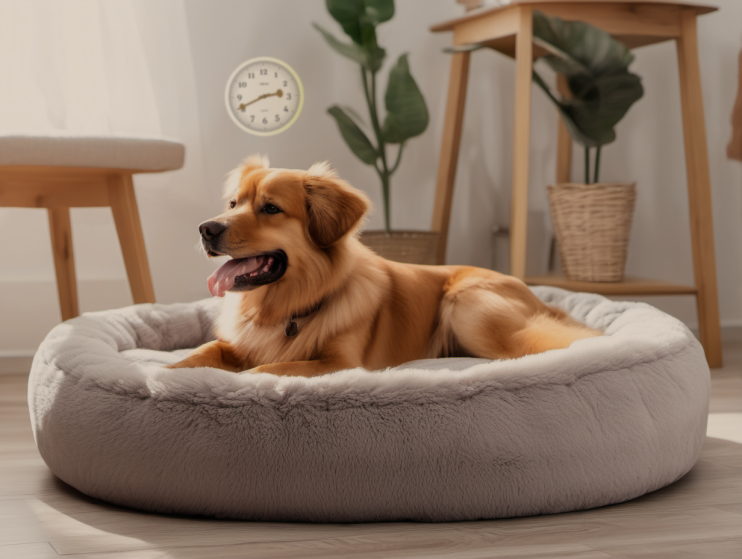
h=2 m=41
